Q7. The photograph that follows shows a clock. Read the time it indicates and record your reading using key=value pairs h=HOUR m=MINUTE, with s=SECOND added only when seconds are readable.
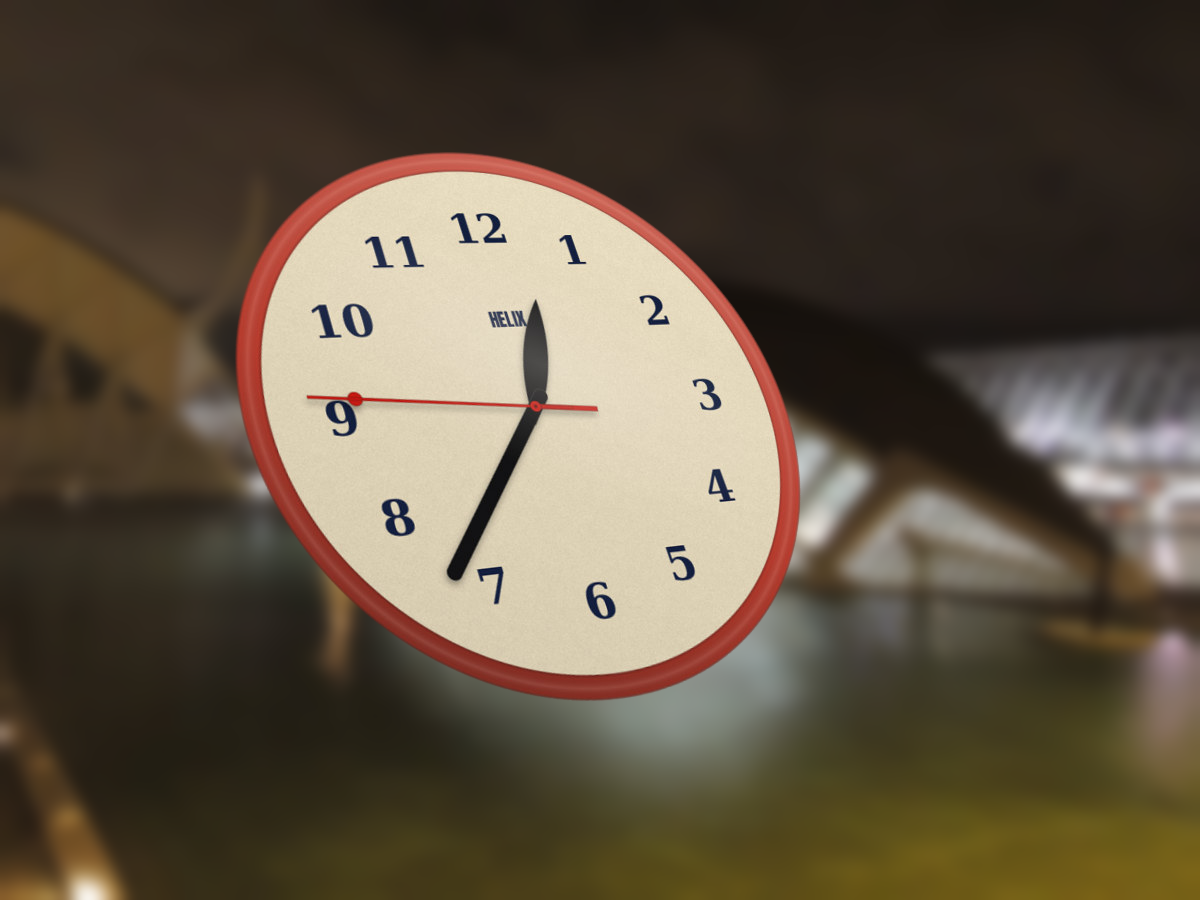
h=12 m=36 s=46
